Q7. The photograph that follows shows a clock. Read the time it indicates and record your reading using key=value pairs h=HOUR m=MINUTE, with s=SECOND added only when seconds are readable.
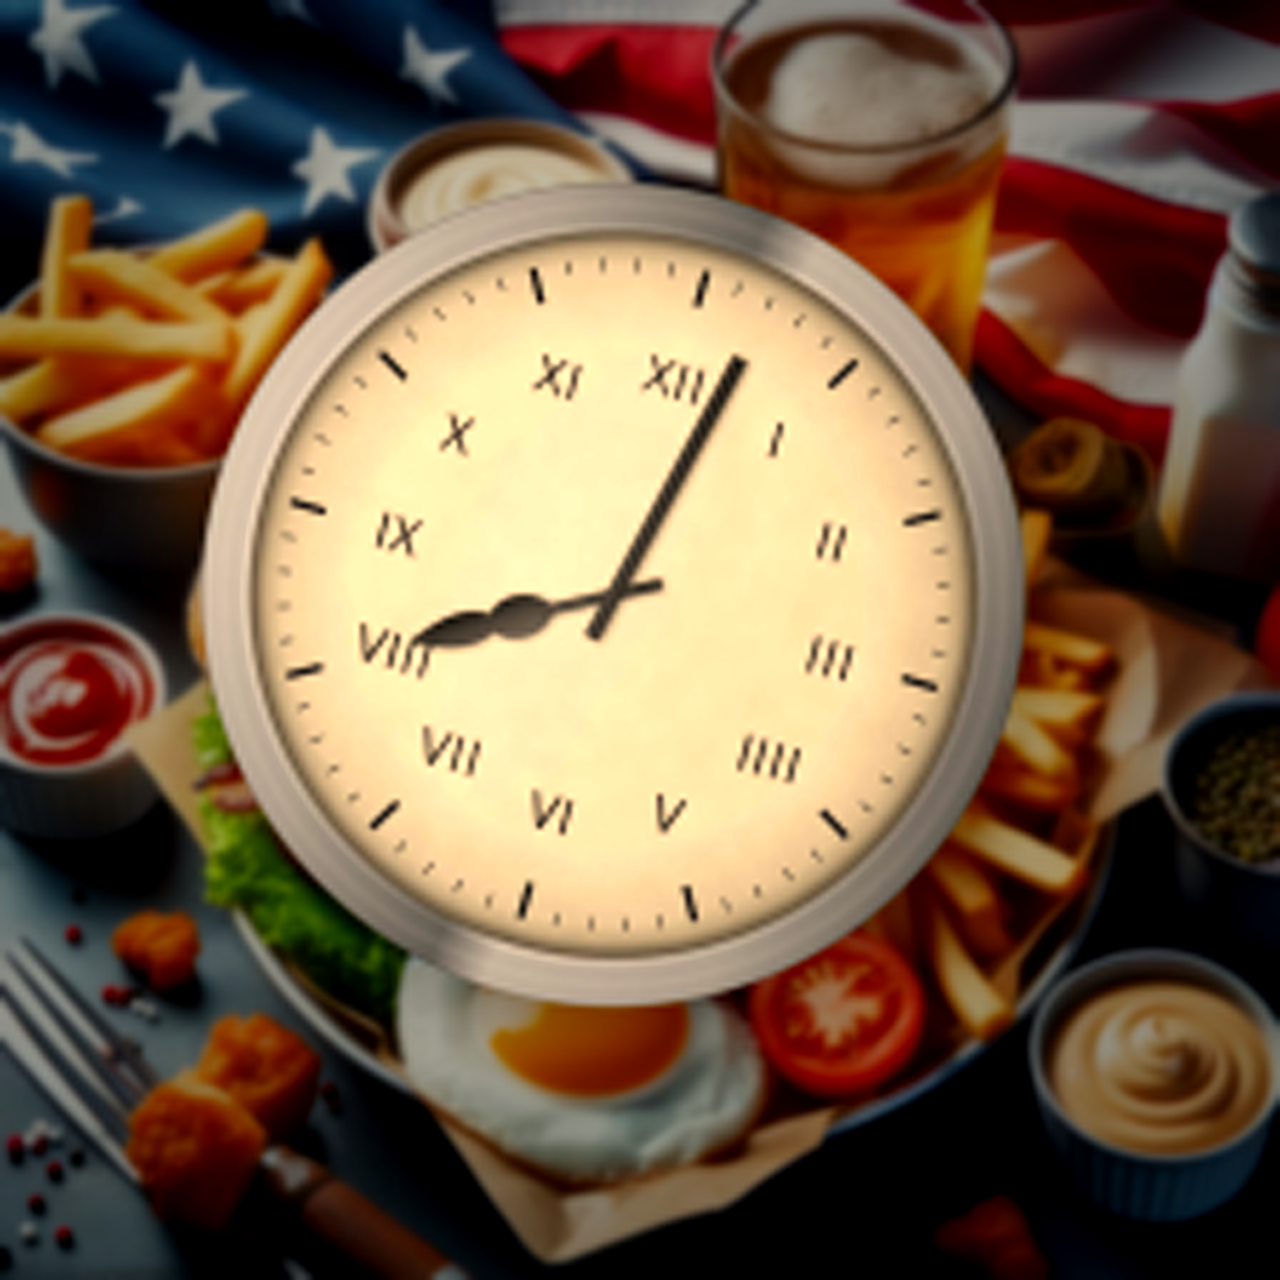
h=8 m=2
